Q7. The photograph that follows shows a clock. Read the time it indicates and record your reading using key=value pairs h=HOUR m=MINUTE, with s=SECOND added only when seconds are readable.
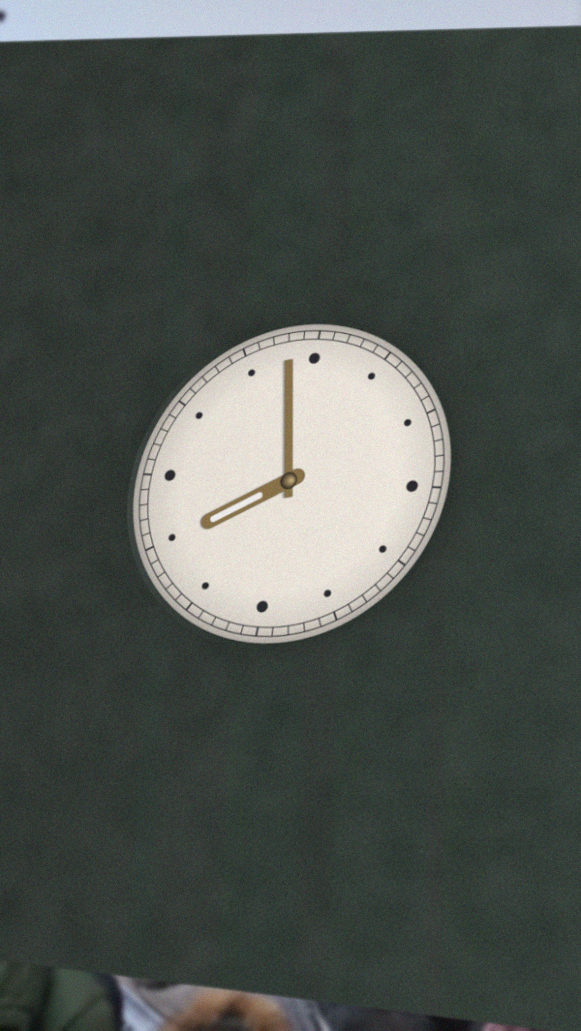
h=7 m=58
